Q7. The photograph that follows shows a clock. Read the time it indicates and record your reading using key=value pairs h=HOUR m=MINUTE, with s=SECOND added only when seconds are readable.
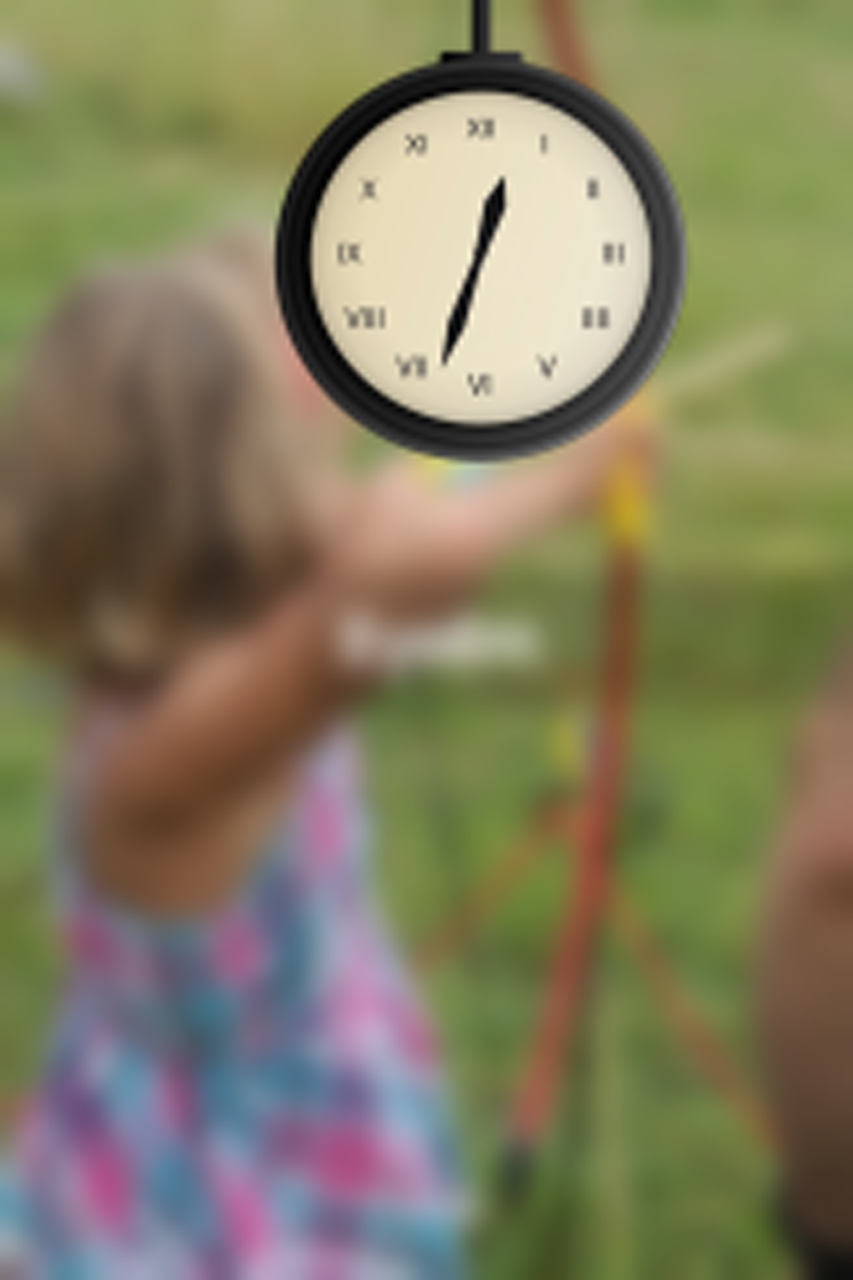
h=12 m=33
